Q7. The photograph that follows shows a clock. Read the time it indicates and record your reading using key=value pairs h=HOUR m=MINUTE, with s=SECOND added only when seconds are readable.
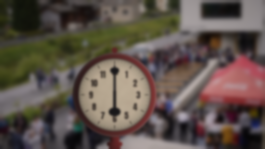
h=6 m=0
